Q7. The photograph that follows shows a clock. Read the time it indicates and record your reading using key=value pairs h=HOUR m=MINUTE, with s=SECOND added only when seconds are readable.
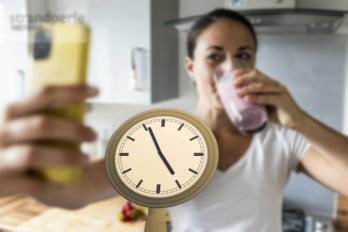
h=4 m=56
